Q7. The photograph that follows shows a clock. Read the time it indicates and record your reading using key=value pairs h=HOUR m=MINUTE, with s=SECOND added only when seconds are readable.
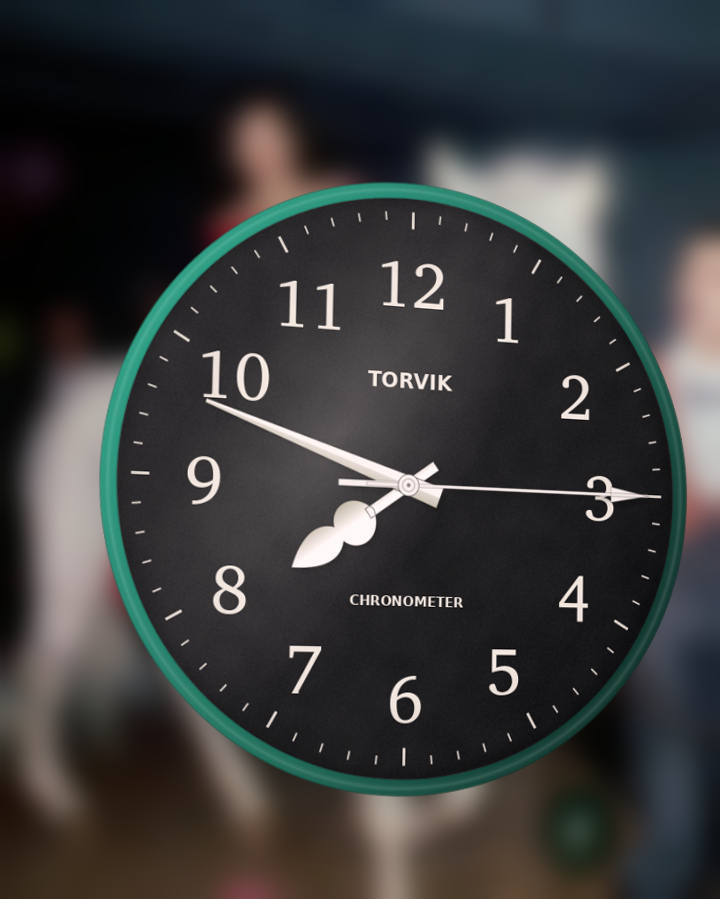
h=7 m=48 s=15
